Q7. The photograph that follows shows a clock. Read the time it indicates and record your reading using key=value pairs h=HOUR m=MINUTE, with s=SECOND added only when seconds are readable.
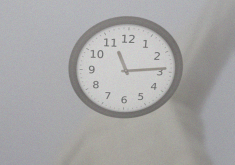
h=11 m=14
